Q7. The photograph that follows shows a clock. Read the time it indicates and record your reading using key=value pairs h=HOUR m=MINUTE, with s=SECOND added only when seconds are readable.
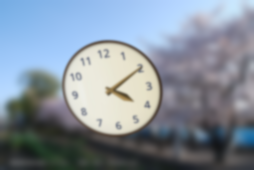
h=4 m=10
